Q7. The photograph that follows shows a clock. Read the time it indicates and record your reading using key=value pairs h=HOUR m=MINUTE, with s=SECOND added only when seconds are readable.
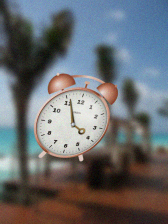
h=3 m=56
